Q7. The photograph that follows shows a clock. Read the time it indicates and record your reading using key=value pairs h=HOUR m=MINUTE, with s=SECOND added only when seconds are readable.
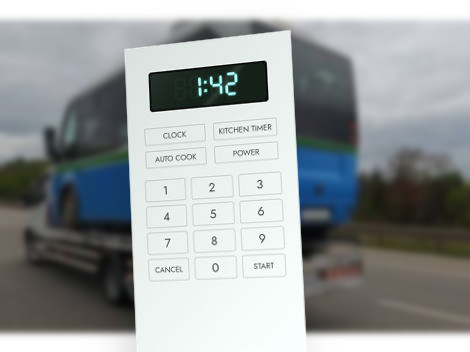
h=1 m=42
